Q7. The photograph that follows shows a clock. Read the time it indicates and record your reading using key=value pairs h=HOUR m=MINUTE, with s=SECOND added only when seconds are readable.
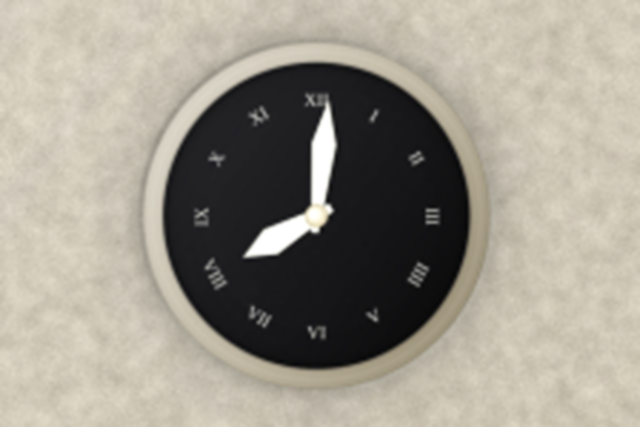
h=8 m=1
